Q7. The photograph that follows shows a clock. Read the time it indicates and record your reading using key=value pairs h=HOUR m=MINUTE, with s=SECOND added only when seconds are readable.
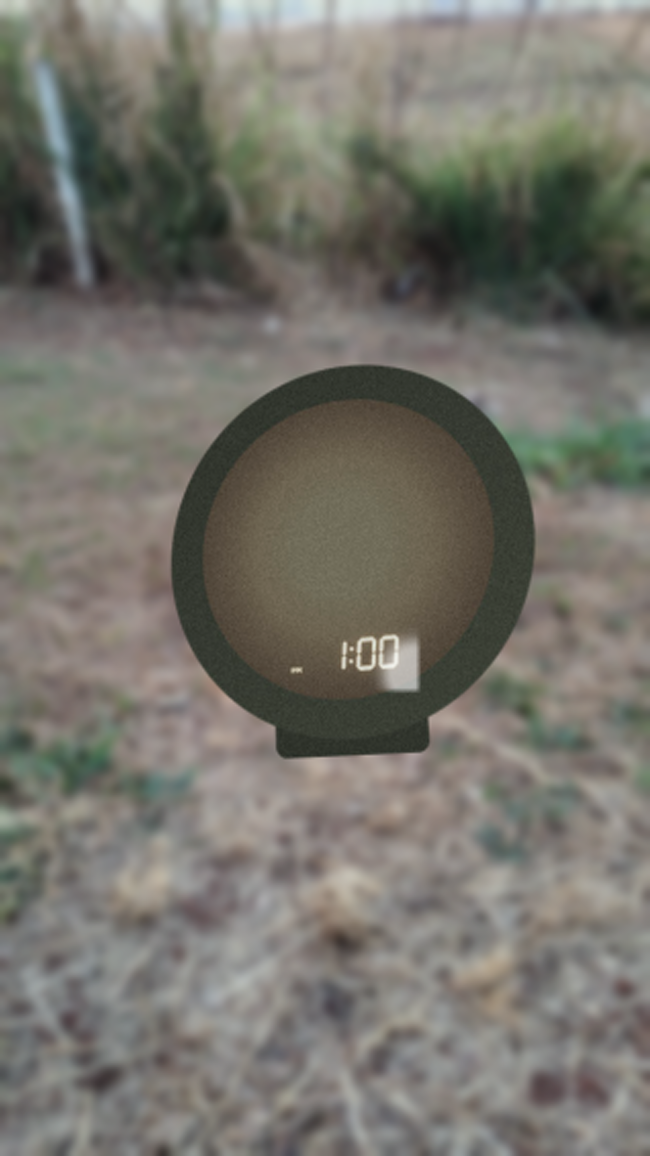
h=1 m=0
